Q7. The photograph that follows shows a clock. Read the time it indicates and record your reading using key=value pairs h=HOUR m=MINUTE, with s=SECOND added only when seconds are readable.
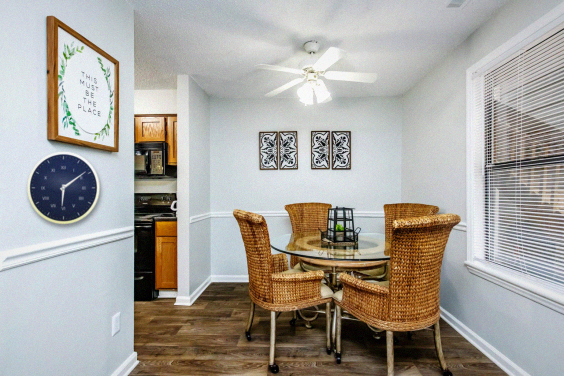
h=6 m=9
